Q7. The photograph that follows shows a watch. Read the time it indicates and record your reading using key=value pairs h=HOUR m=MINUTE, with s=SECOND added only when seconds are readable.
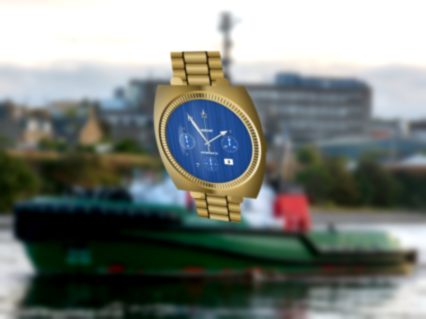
h=1 m=55
